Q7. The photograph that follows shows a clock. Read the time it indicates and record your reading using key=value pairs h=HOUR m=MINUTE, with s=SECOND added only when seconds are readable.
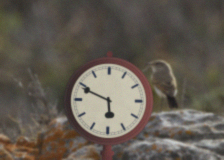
h=5 m=49
